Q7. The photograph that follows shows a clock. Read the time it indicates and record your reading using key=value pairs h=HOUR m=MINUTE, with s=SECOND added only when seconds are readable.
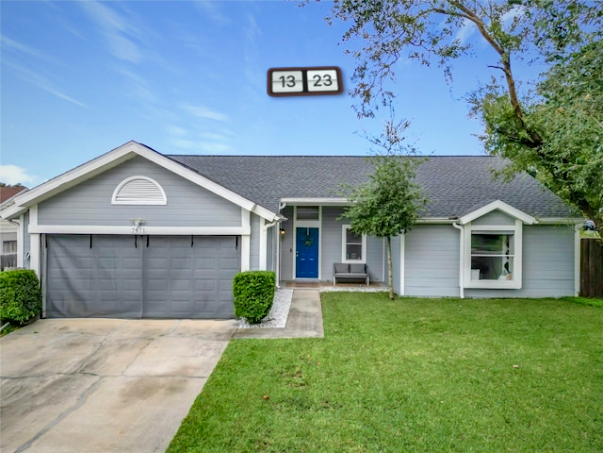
h=13 m=23
